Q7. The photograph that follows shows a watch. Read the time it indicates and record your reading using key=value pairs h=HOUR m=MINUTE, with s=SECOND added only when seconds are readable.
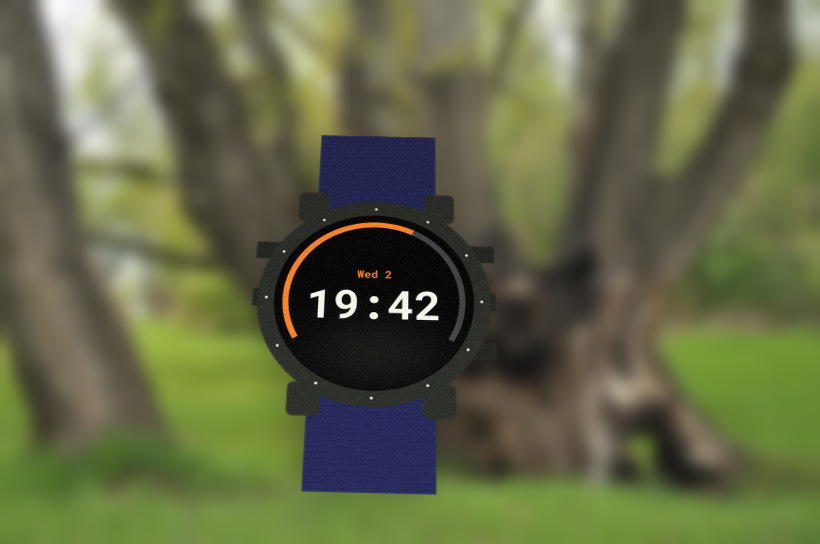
h=19 m=42
